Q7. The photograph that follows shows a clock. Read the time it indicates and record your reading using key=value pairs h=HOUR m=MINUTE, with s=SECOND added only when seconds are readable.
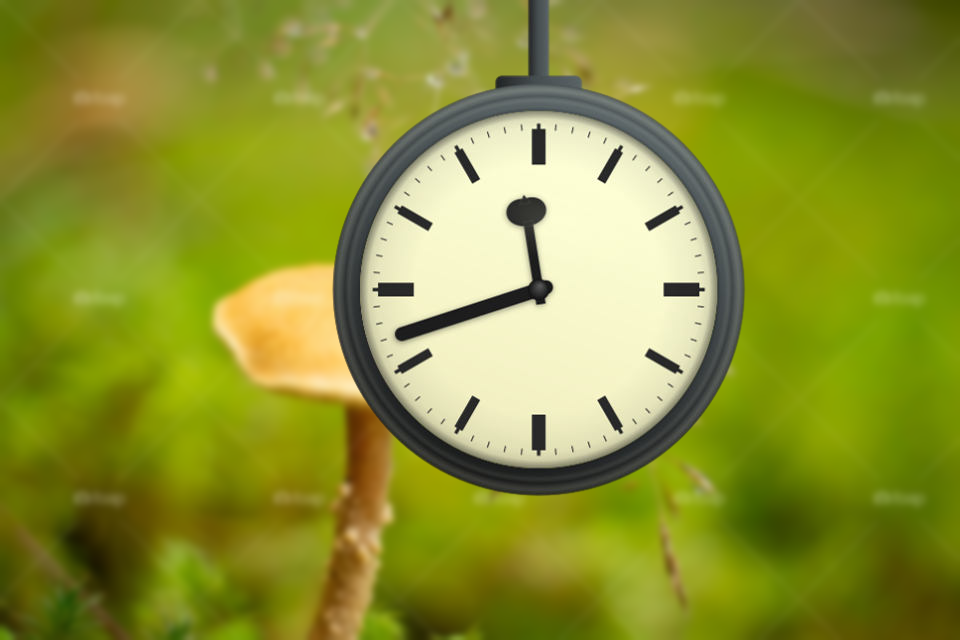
h=11 m=42
